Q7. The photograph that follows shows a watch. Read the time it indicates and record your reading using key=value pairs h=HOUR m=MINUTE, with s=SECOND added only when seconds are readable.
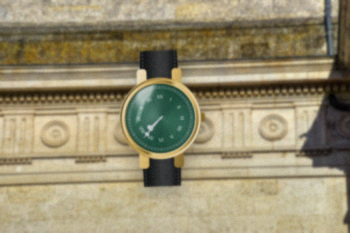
h=7 m=37
